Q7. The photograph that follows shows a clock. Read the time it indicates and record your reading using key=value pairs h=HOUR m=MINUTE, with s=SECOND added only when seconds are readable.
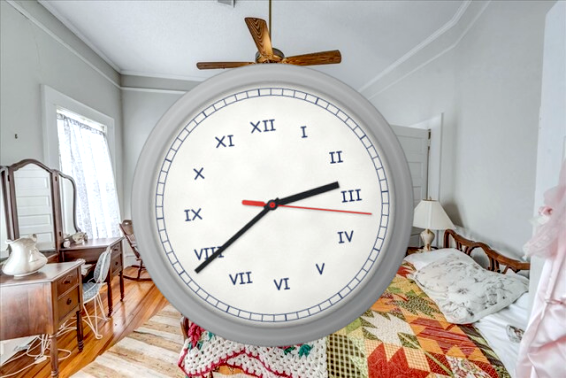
h=2 m=39 s=17
